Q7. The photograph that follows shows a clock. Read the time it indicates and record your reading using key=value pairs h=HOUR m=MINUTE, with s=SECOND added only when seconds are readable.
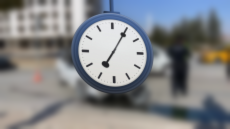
h=7 m=5
